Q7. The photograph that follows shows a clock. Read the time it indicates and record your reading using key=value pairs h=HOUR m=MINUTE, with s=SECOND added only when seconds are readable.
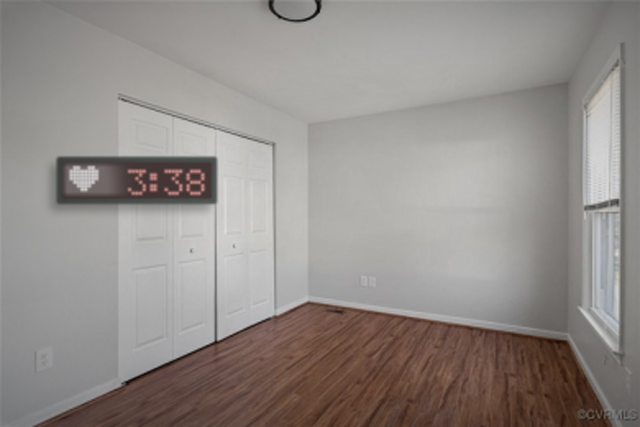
h=3 m=38
